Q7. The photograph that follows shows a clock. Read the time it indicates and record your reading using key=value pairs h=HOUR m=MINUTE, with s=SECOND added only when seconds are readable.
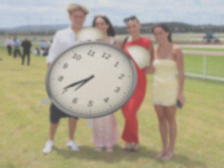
h=6 m=36
